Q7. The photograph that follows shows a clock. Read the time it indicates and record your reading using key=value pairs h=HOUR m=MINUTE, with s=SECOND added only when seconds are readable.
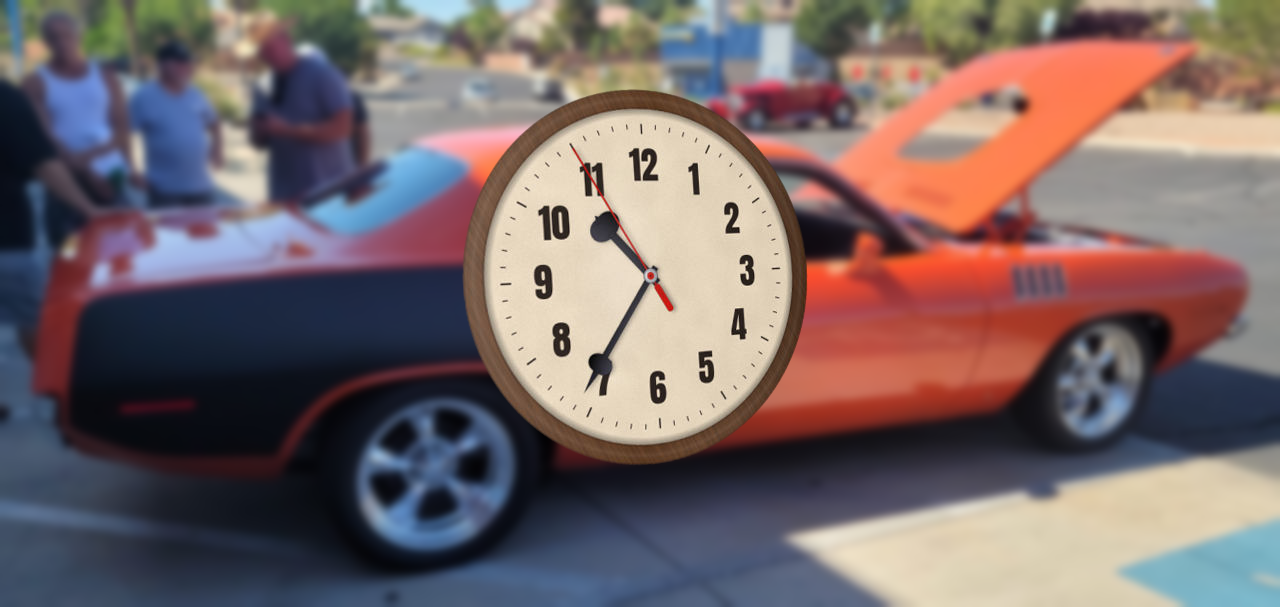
h=10 m=35 s=55
